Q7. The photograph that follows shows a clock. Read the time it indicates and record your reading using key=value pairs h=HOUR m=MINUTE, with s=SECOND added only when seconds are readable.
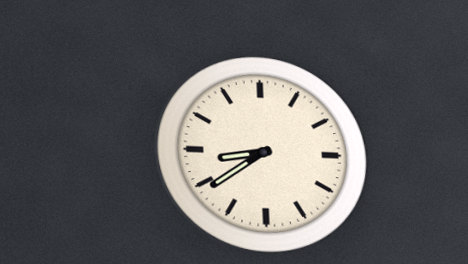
h=8 m=39
